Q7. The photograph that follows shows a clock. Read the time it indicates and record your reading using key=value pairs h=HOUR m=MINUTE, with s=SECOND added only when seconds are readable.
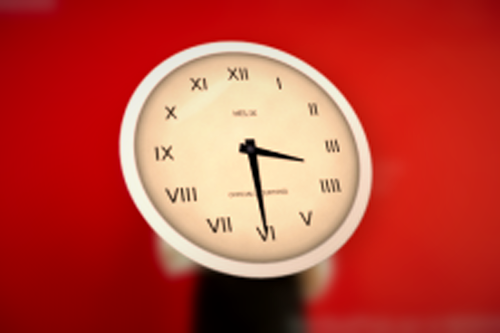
h=3 m=30
